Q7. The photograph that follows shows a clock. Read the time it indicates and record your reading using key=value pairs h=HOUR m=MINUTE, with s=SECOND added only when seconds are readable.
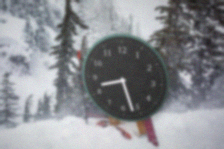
h=8 m=27
